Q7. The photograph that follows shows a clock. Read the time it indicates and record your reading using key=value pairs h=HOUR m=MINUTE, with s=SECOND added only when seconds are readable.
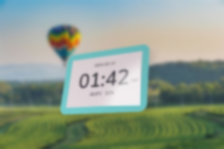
h=1 m=42
